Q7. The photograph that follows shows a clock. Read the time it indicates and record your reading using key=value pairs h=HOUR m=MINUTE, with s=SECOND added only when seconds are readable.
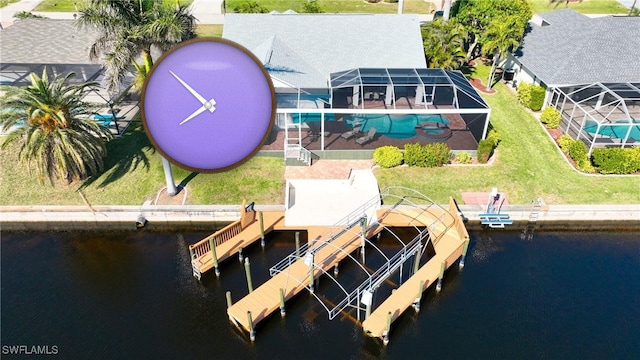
h=7 m=52
